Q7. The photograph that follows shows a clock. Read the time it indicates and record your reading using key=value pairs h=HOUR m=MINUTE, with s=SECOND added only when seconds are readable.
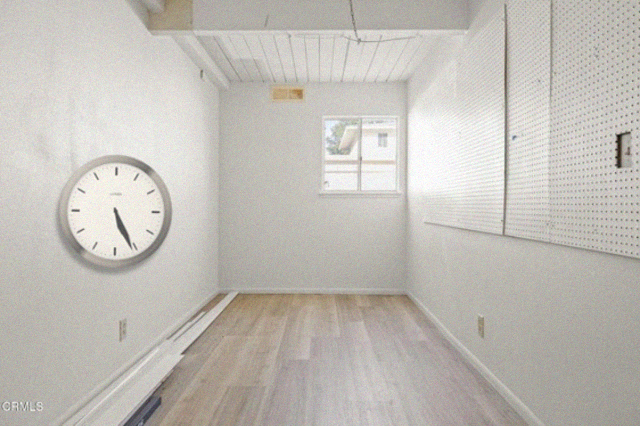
h=5 m=26
